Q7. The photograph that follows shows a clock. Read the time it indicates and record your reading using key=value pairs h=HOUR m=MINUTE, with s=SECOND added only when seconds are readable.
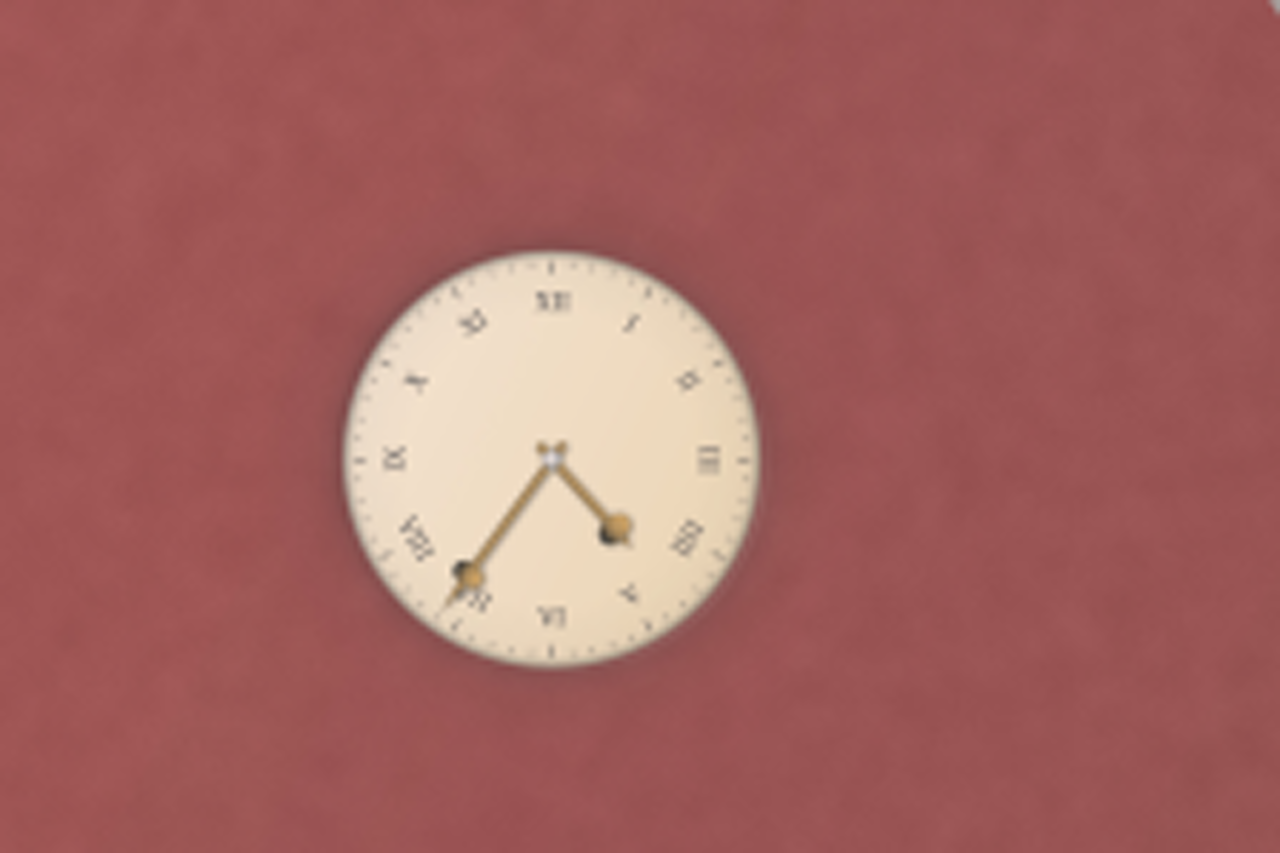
h=4 m=36
